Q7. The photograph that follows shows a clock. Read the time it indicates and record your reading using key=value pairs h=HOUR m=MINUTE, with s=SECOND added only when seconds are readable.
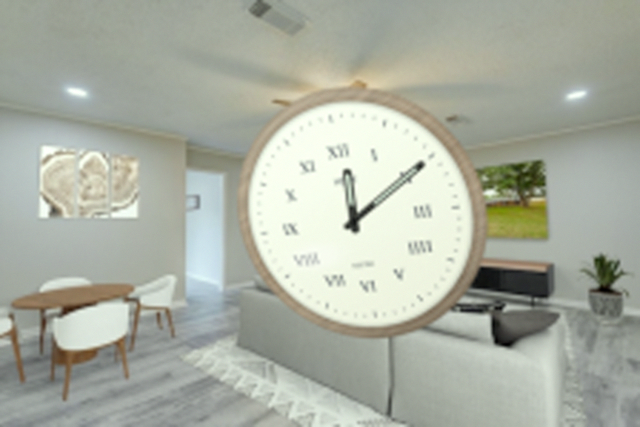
h=12 m=10
